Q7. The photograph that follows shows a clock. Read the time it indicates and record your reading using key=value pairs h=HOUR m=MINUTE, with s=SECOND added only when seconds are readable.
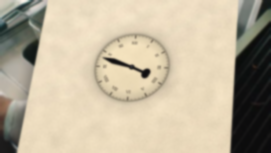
h=3 m=48
